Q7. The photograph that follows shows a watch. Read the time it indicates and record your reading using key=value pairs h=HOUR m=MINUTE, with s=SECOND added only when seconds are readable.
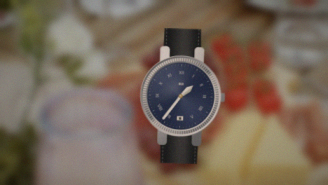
h=1 m=36
